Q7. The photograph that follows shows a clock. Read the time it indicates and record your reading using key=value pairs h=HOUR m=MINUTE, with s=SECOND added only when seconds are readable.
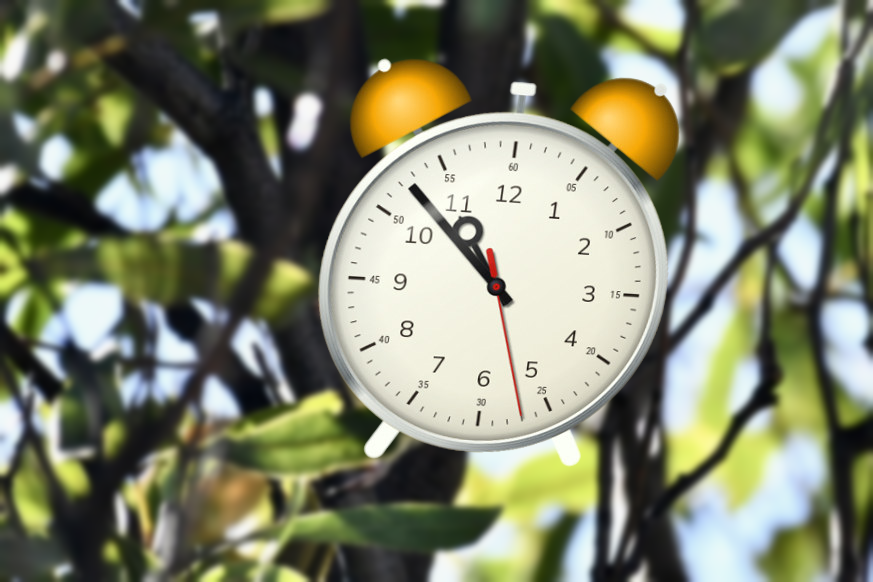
h=10 m=52 s=27
